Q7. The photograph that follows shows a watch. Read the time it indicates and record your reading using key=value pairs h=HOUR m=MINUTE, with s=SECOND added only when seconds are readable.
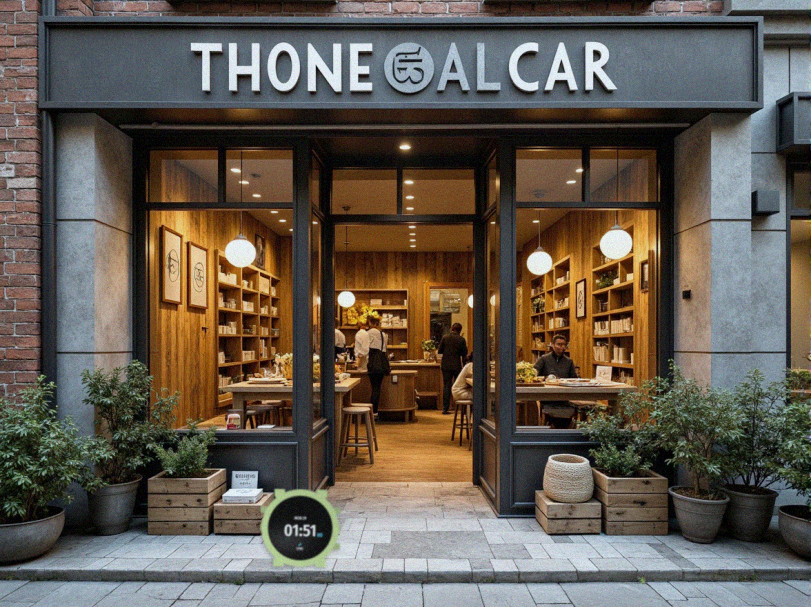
h=1 m=51
